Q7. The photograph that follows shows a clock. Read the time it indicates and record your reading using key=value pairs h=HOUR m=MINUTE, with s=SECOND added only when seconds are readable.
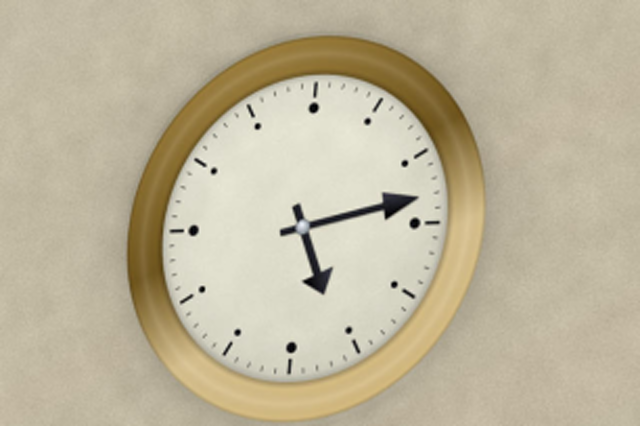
h=5 m=13
